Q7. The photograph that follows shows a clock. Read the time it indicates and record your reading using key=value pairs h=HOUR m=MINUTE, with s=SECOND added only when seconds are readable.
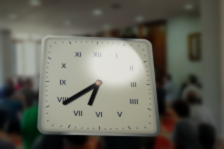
h=6 m=39
